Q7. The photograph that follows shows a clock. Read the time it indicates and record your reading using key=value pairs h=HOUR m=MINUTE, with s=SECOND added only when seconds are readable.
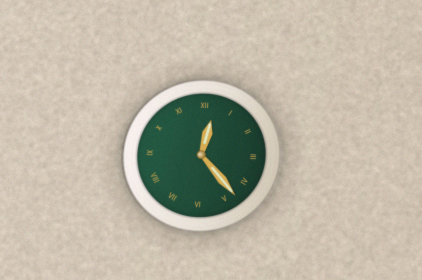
h=12 m=23
